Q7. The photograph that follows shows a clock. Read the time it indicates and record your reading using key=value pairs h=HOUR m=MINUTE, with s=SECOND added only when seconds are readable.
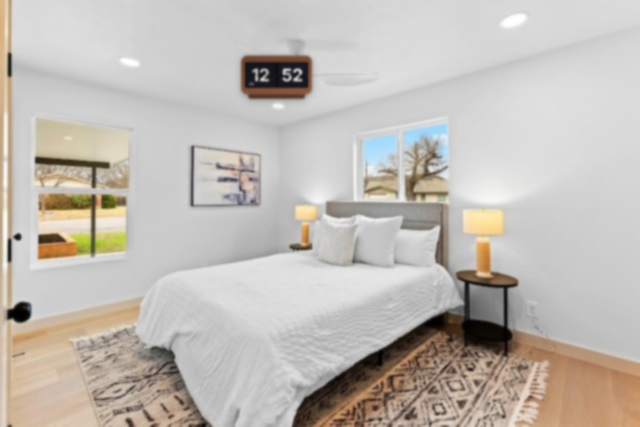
h=12 m=52
